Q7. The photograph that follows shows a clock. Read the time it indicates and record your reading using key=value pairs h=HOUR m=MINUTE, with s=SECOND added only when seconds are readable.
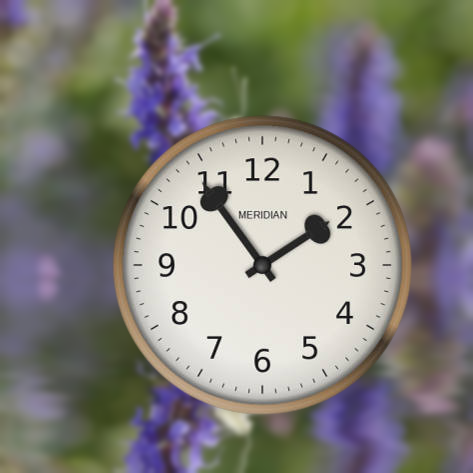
h=1 m=54
